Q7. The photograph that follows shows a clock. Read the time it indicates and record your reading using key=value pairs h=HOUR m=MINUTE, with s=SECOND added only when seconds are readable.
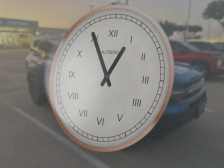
h=12 m=55
